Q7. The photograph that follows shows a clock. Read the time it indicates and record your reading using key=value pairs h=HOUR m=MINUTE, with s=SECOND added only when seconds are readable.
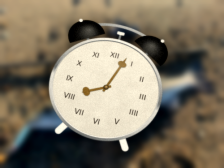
h=8 m=3
